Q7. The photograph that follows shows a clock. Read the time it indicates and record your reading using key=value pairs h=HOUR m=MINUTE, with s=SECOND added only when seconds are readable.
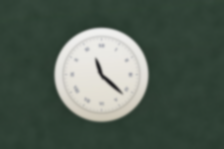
h=11 m=22
